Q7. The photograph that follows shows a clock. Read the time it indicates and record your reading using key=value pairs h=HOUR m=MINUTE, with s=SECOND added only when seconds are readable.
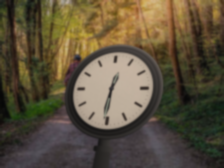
h=12 m=31
